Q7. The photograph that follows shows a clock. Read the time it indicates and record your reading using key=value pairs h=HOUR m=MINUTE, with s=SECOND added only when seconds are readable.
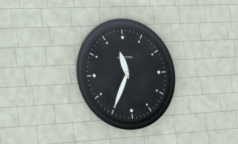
h=11 m=35
